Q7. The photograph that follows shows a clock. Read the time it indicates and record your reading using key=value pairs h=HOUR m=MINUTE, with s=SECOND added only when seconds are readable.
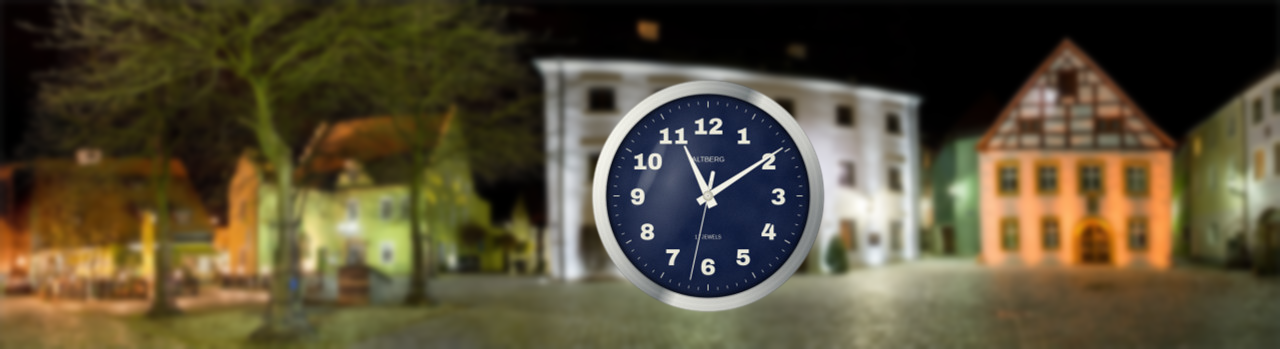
h=11 m=9 s=32
